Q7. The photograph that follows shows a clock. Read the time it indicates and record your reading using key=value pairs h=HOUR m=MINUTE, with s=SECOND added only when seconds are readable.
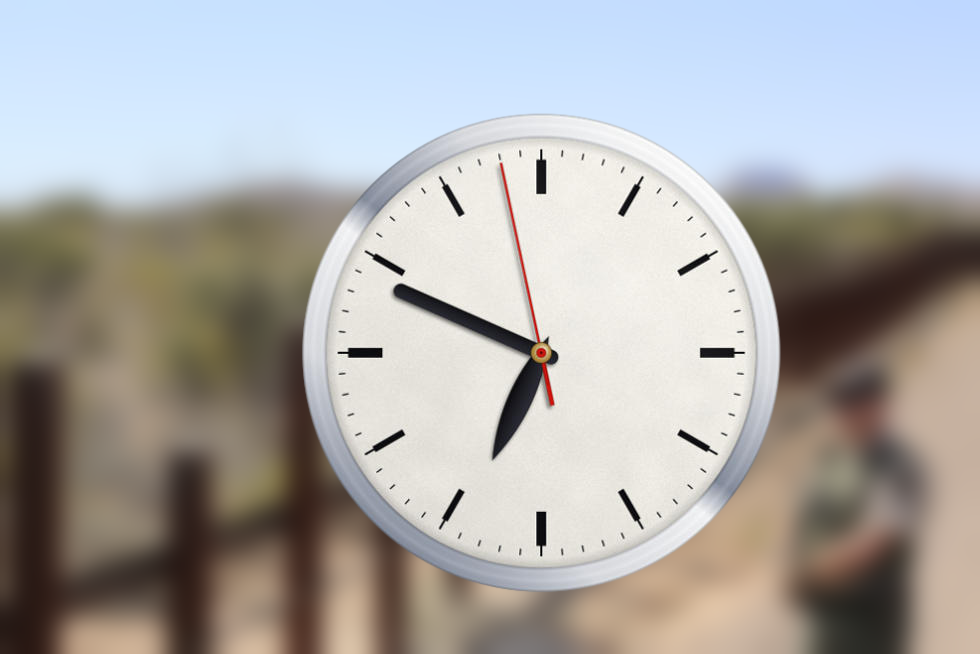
h=6 m=48 s=58
